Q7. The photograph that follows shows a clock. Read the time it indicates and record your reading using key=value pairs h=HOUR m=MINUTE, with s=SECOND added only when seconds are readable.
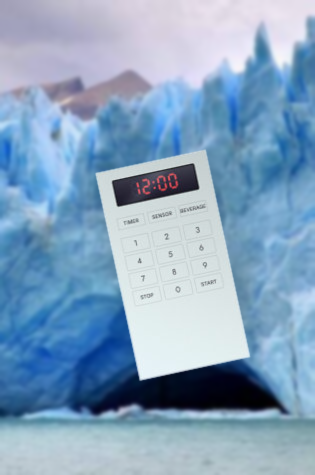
h=12 m=0
